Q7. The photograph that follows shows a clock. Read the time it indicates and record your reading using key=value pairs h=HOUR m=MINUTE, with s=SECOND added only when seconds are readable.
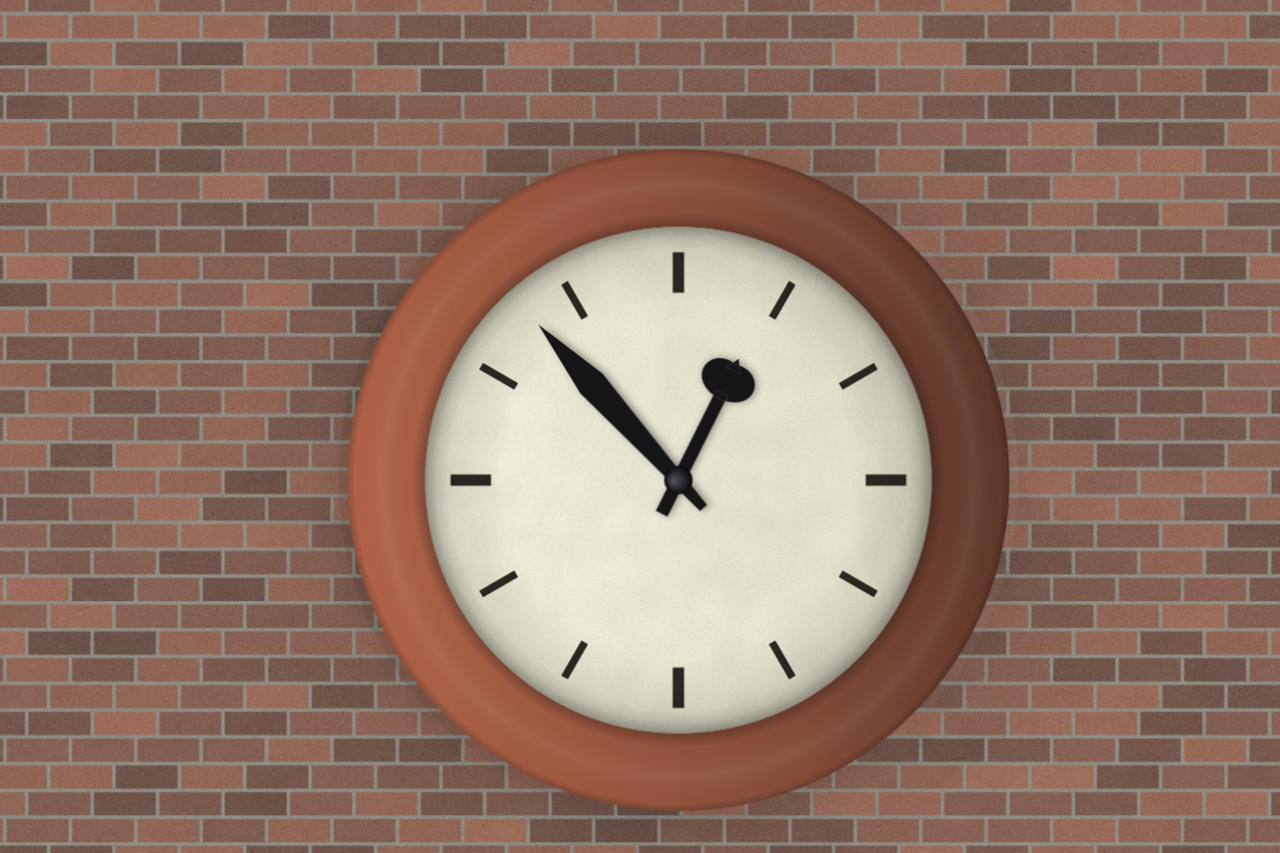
h=12 m=53
